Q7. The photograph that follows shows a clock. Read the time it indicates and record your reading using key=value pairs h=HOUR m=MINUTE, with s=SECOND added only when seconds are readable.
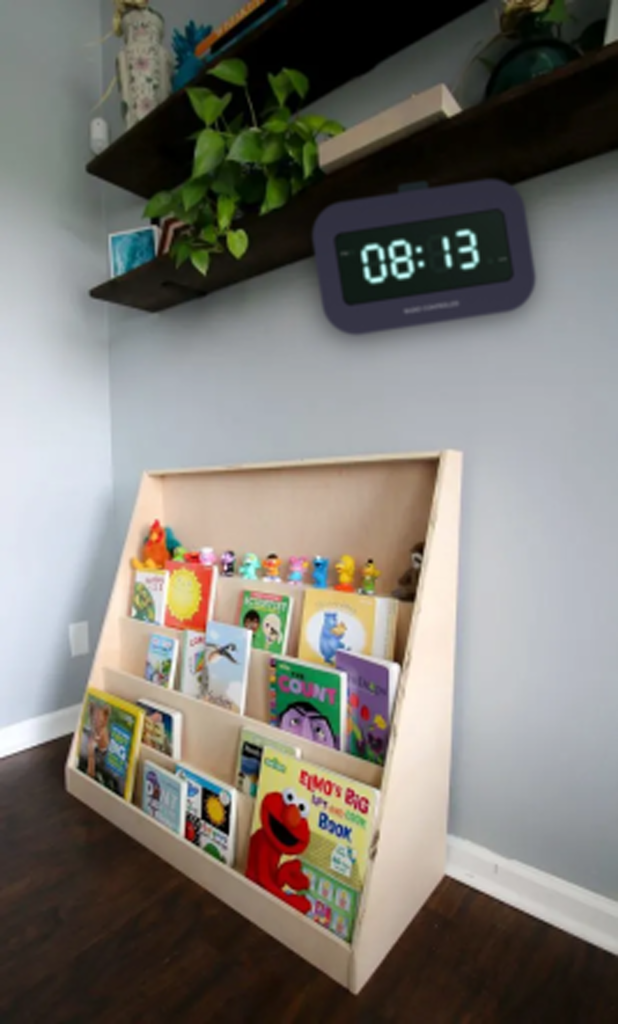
h=8 m=13
